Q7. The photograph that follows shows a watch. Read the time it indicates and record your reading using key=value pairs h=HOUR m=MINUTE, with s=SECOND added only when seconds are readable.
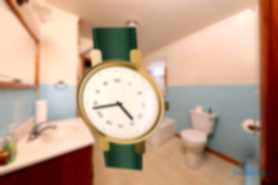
h=4 m=43
